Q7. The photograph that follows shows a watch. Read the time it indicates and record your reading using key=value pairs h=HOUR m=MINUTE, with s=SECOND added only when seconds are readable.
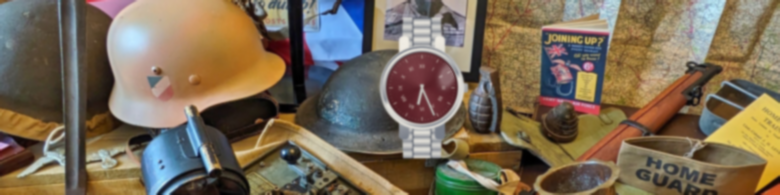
h=6 m=26
